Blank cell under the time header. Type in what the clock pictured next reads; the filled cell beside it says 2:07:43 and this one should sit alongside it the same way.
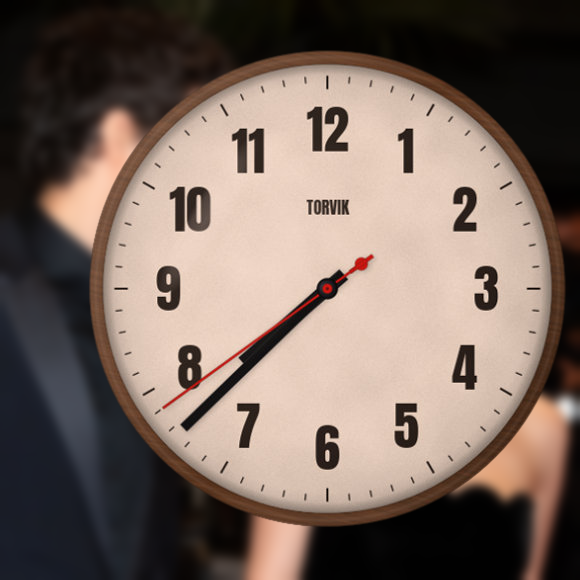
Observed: 7:37:39
